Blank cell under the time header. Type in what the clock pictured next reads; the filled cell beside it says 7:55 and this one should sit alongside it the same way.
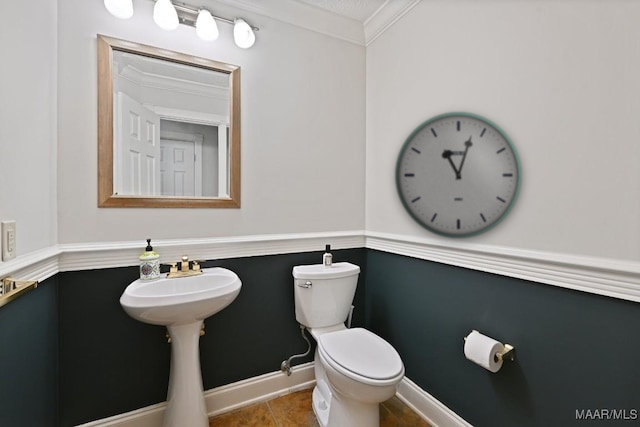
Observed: 11:03
